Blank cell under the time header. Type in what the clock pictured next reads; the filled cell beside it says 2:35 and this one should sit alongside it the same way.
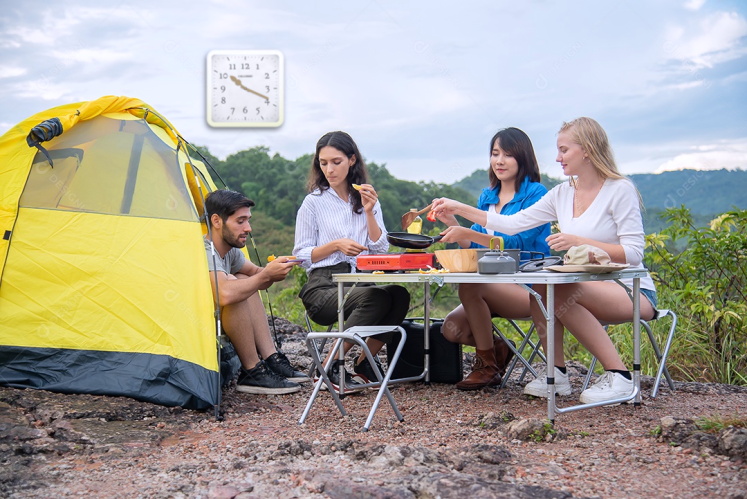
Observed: 10:19
